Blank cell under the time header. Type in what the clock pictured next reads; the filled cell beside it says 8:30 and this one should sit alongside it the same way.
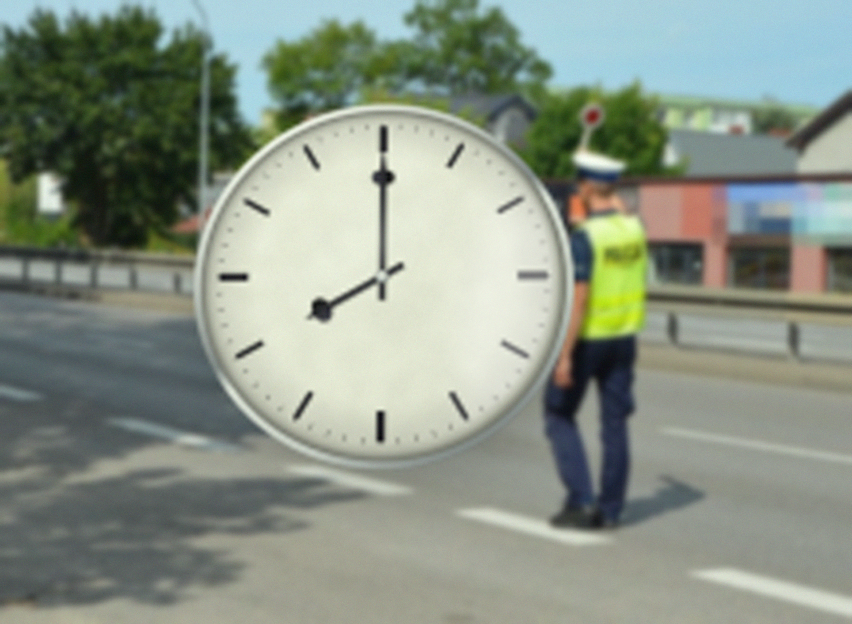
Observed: 8:00
